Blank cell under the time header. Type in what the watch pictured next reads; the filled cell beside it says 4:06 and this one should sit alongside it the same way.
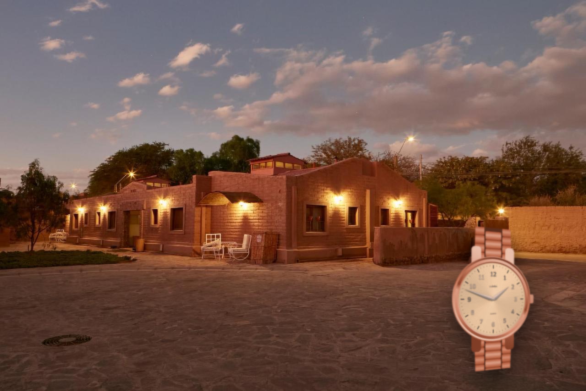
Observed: 1:48
